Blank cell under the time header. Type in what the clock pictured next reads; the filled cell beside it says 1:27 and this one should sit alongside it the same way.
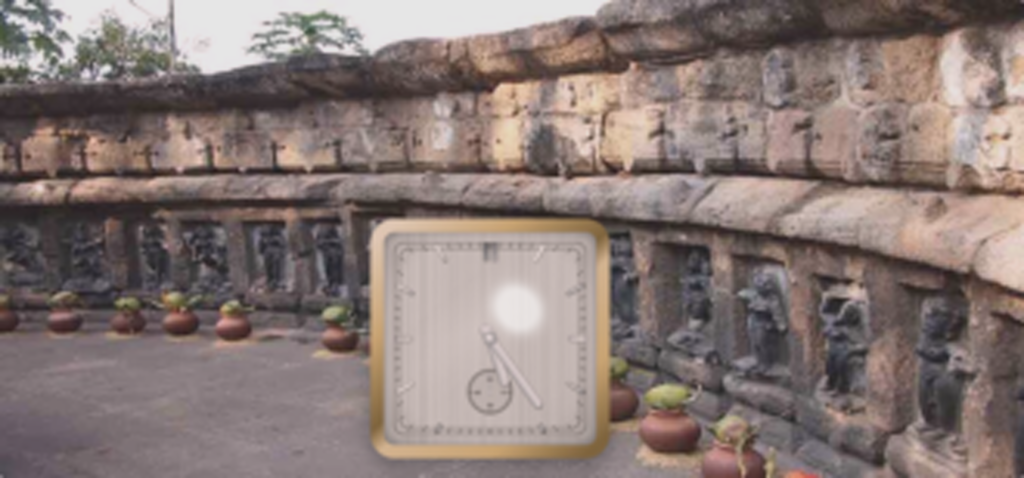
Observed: 5:24
